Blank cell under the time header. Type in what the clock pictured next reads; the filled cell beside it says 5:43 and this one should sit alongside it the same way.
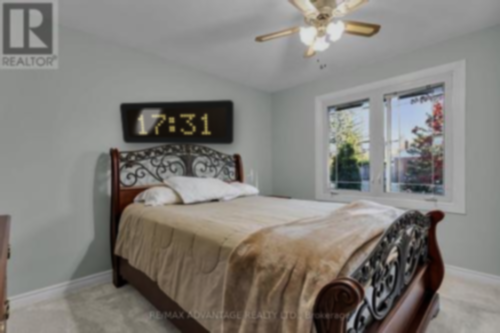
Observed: 17:31
